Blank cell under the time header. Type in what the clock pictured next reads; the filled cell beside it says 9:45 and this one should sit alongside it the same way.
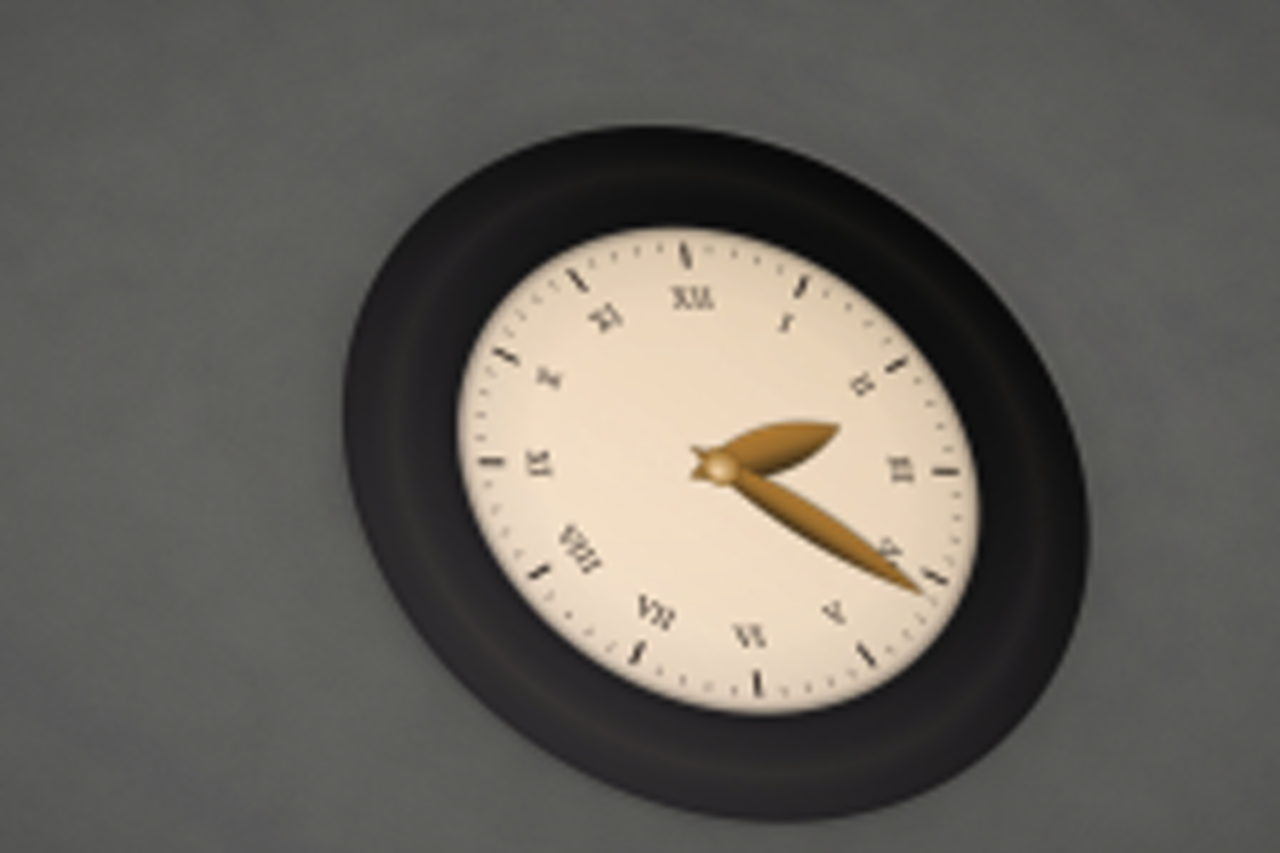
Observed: 2:21
